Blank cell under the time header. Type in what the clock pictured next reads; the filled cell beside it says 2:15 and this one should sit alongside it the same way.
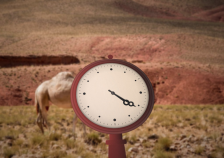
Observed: 4:21
